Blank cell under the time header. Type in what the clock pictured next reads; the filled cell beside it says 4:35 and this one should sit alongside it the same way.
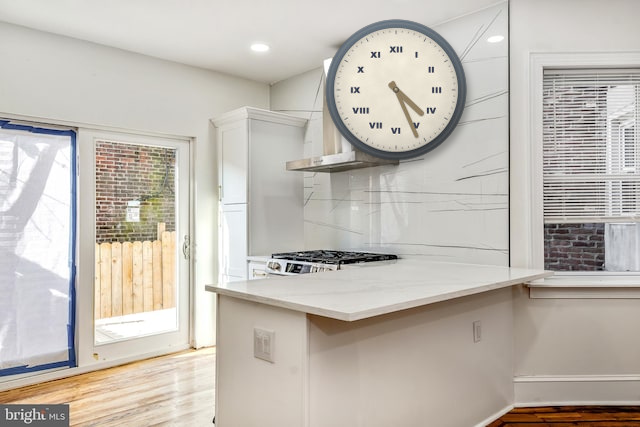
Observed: 4:26
